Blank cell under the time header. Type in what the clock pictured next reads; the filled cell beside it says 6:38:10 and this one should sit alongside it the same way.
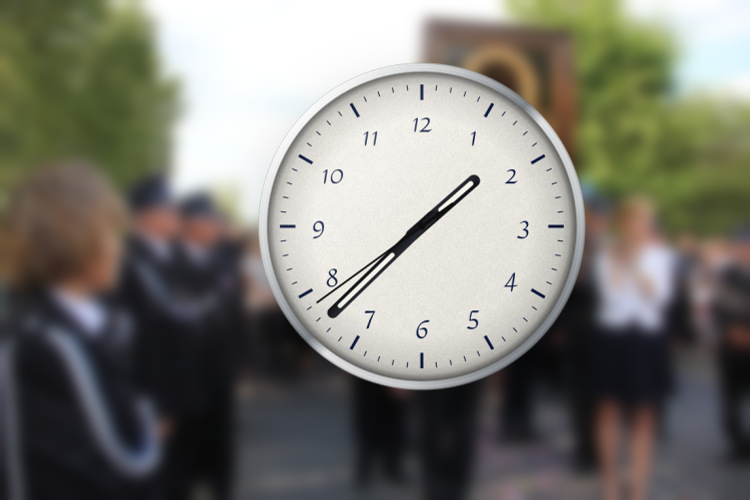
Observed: 1:37:39
